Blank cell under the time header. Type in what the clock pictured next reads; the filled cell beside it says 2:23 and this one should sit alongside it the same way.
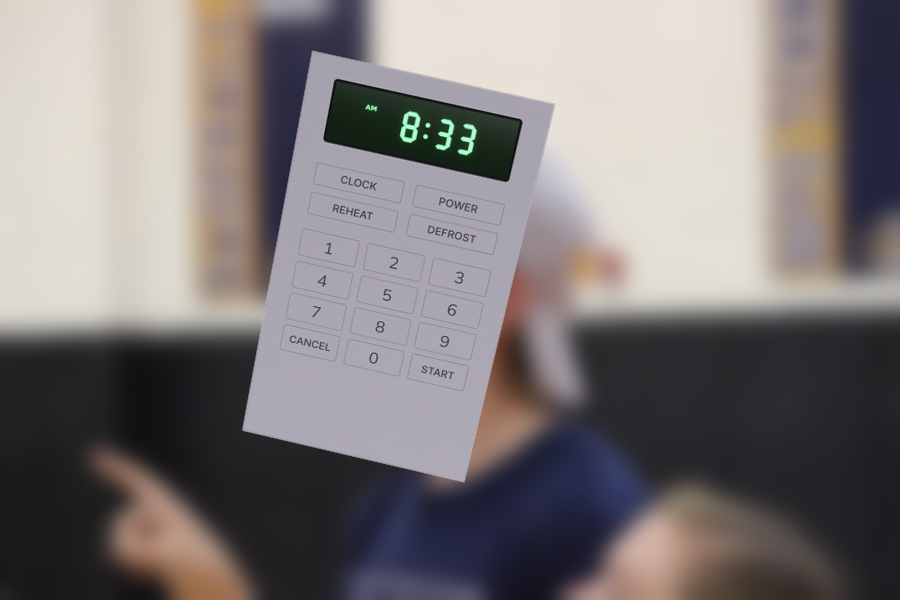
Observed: 8:33
